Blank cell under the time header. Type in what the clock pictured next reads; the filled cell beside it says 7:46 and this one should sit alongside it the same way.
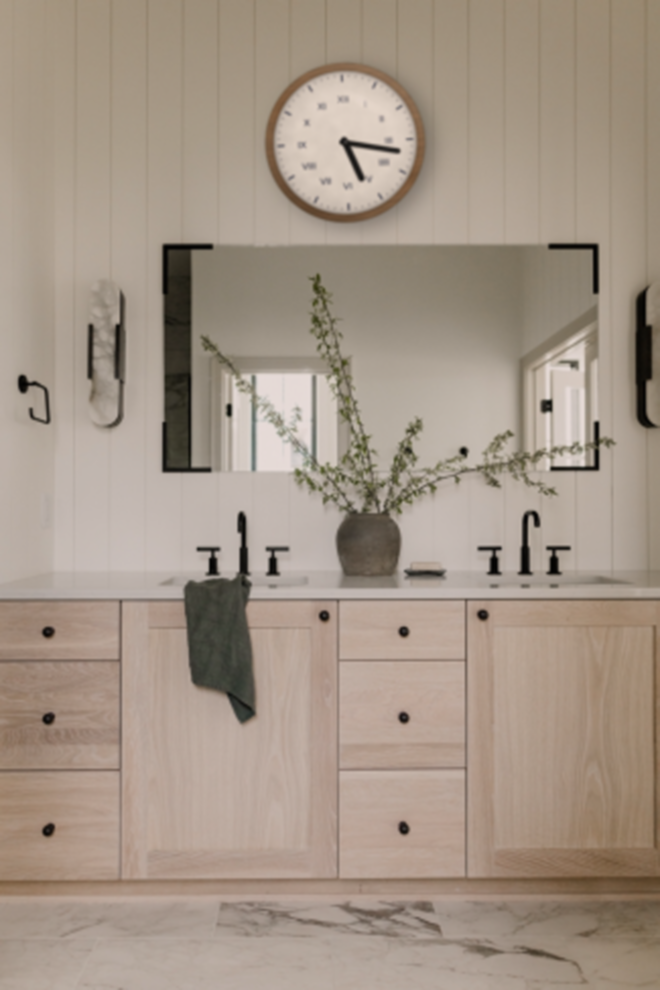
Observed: 5:17
